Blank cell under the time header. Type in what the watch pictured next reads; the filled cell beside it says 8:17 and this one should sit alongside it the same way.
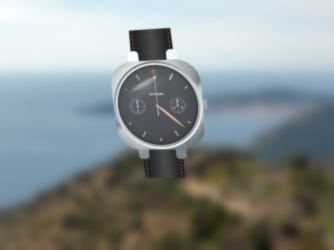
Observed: 4:22
